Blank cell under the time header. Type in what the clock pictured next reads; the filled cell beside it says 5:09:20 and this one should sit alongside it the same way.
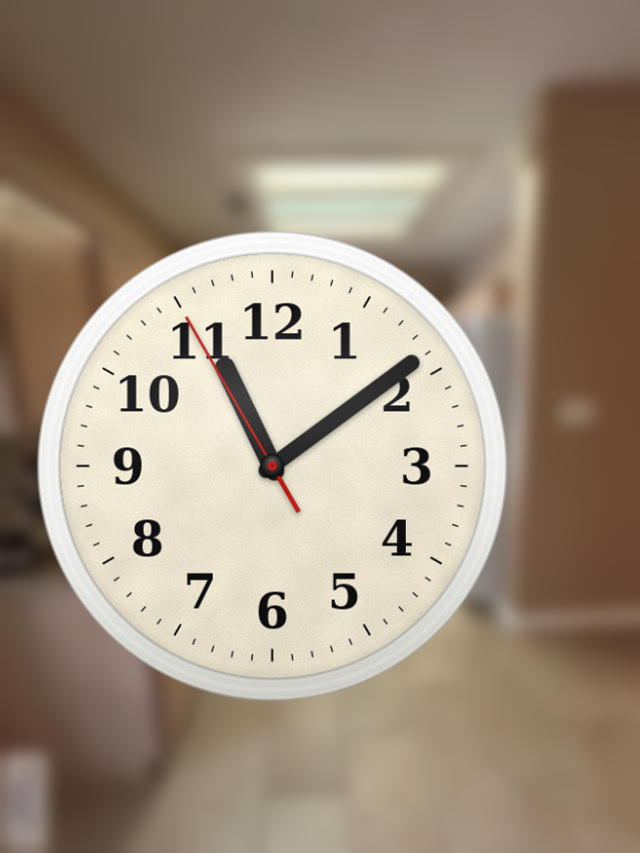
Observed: 11:08:55
